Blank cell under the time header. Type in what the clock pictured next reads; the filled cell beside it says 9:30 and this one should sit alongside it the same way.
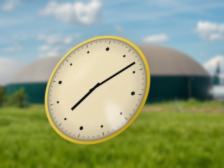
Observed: 7:08
